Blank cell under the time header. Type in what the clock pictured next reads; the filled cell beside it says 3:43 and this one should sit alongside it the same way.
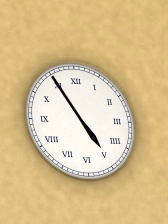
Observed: 4:55
